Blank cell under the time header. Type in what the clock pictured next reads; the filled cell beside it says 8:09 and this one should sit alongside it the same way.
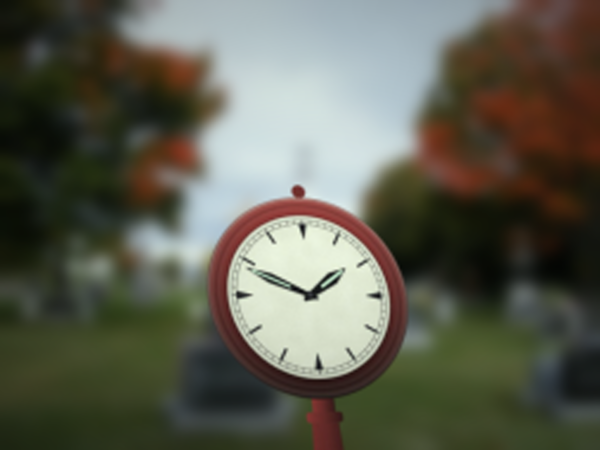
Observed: 1:49
